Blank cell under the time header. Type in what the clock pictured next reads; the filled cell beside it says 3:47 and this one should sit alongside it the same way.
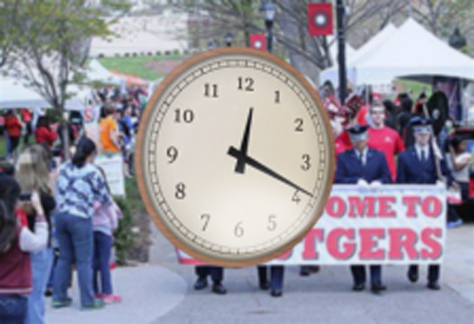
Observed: 12:19
